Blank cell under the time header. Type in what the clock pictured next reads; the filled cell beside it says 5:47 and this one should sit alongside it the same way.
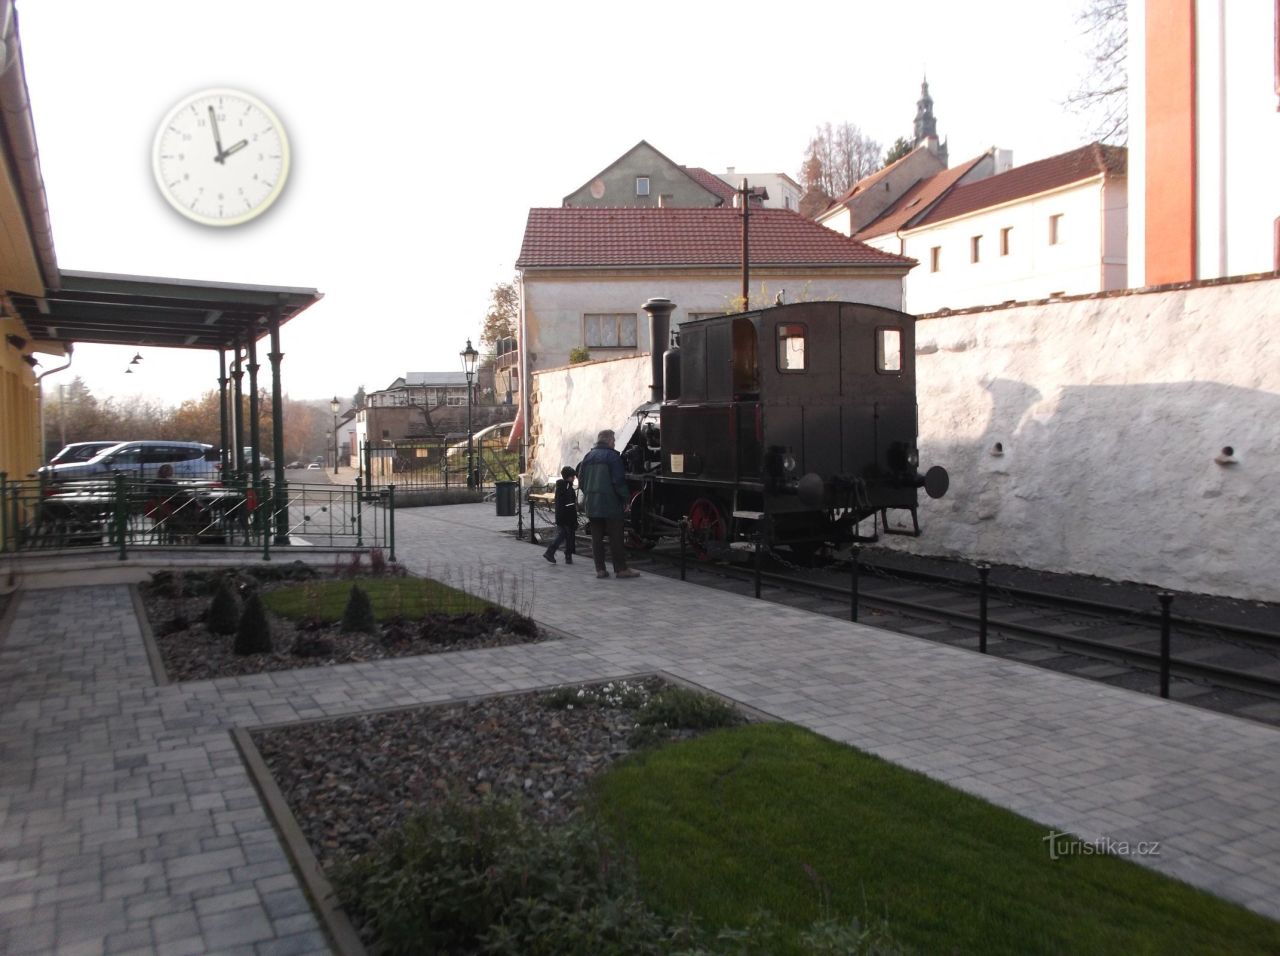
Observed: 1:58
